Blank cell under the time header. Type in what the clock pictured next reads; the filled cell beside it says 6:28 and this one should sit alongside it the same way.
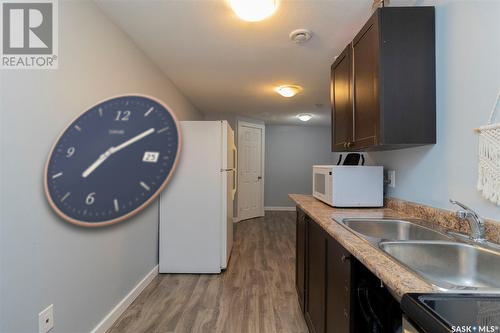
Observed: 7:09
